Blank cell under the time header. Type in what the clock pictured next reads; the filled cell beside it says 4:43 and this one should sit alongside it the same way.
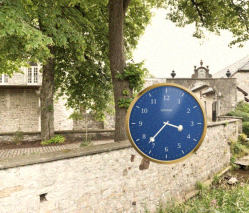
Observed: 3:37
